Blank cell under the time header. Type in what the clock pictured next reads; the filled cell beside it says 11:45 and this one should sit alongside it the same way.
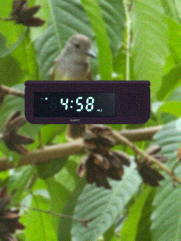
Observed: 4:58
